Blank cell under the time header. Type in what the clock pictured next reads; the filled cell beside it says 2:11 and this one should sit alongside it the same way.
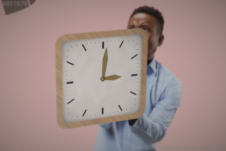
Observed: 3:01
